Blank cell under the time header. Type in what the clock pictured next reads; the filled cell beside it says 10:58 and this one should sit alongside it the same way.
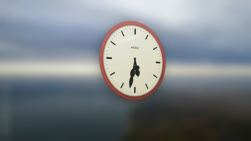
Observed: 5:32
